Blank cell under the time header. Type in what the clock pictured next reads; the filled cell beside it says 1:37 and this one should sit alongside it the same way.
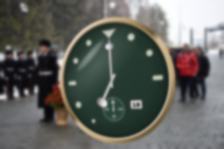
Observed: 7:00
